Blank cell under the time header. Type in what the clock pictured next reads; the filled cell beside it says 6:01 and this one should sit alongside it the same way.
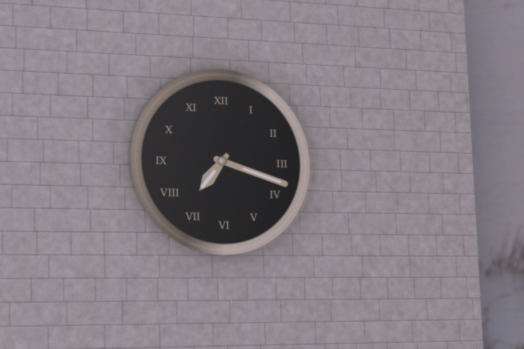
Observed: 7:18
